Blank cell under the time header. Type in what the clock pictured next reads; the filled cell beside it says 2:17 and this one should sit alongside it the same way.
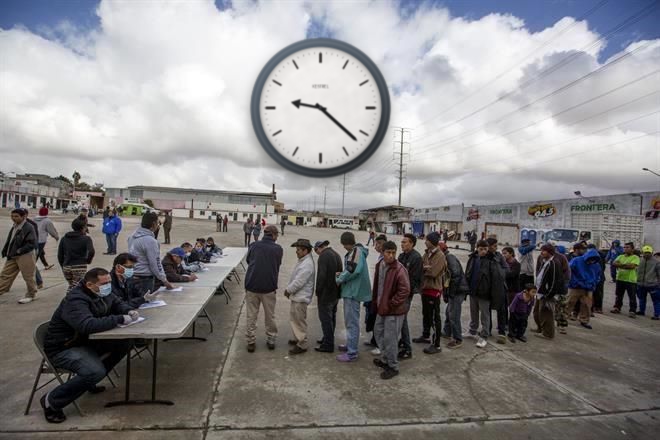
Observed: 9:22
